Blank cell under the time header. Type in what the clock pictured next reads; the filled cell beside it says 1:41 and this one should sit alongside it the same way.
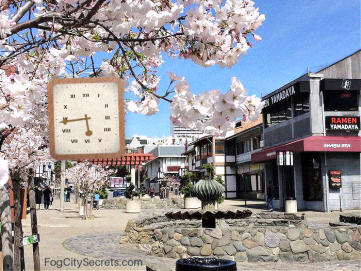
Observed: 5:44
